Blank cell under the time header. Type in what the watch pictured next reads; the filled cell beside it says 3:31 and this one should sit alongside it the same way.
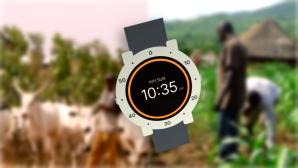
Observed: 10:35
